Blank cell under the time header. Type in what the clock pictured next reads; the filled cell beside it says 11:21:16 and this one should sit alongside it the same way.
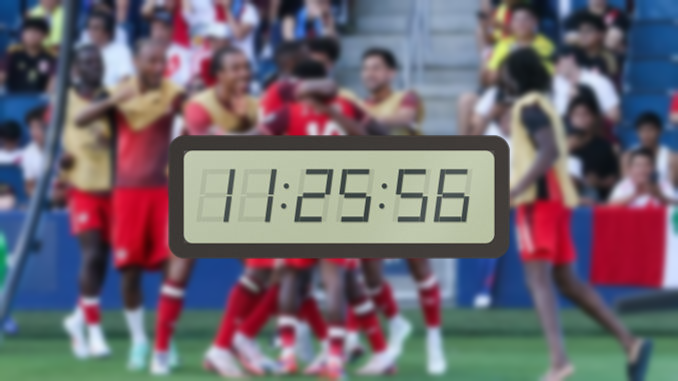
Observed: 11:25:56
